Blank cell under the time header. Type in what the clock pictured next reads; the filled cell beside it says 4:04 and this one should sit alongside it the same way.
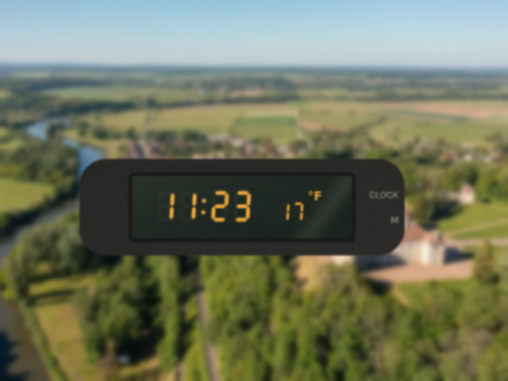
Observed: 11:23
